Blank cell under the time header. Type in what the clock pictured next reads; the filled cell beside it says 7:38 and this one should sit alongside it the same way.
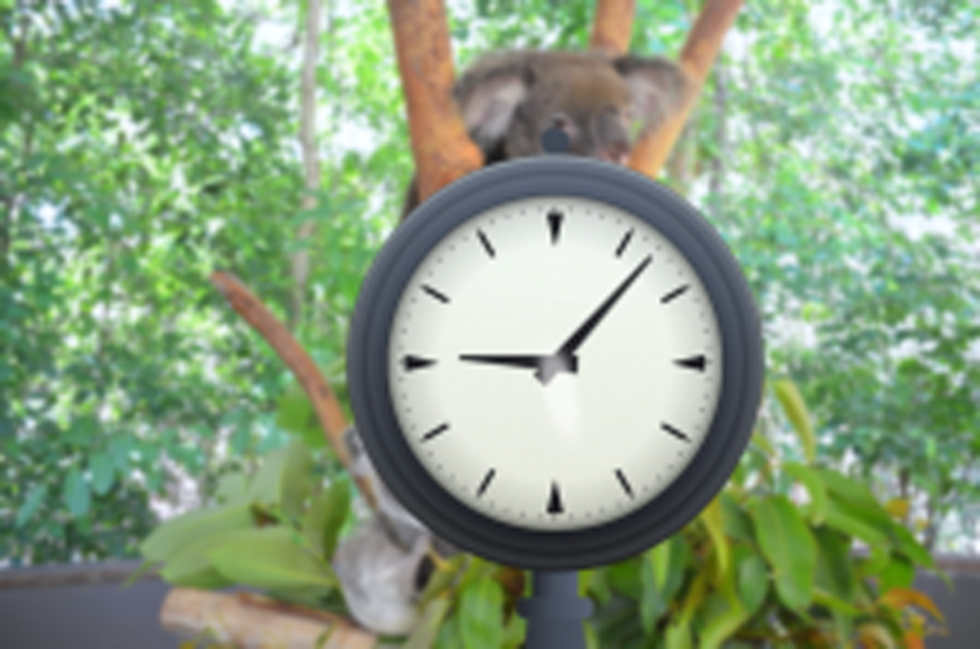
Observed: 9:07
